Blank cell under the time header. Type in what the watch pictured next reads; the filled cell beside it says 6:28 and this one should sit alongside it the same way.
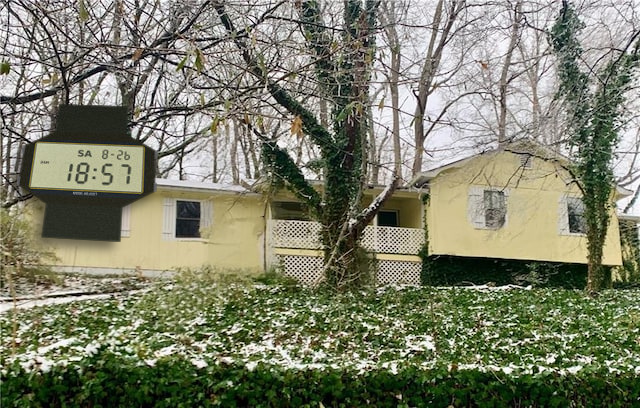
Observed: 18:57
